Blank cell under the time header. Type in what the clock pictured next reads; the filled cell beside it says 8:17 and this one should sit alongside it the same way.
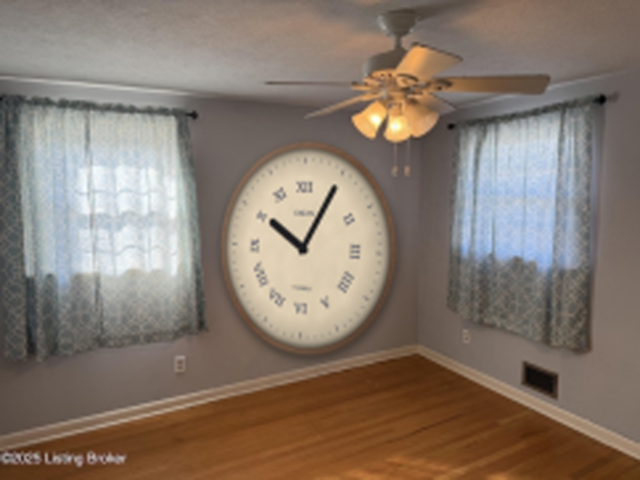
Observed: 10:05
